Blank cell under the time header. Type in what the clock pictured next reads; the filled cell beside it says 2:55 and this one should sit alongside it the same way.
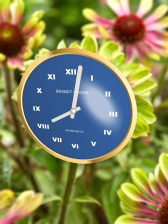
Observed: 8:02
